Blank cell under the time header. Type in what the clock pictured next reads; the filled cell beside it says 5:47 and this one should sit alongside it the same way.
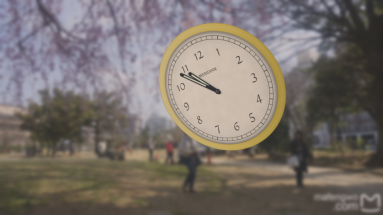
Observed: 10:53
